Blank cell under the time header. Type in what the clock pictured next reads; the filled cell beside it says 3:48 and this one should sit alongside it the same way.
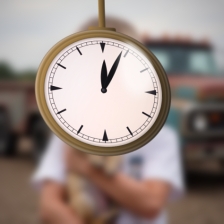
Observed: 12:04
